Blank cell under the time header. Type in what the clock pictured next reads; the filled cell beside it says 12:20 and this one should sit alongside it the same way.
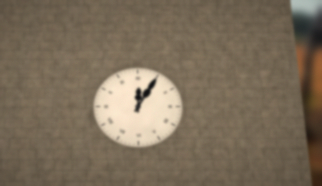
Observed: 12:05
